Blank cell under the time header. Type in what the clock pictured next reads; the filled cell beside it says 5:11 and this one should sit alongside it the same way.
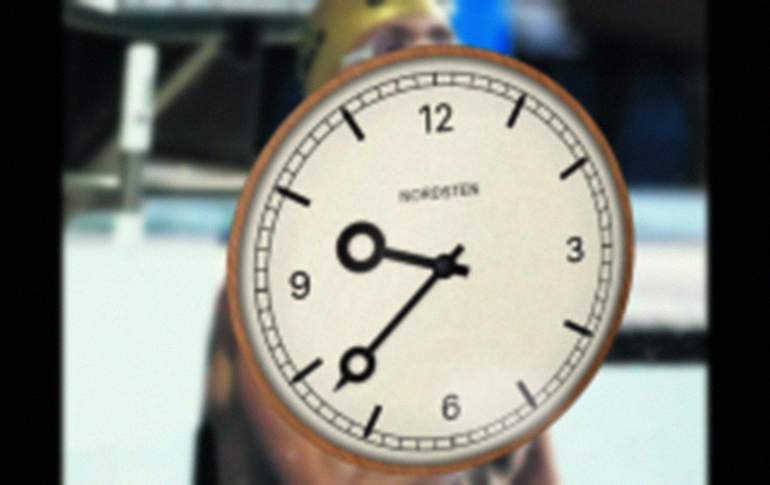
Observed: 9:38
